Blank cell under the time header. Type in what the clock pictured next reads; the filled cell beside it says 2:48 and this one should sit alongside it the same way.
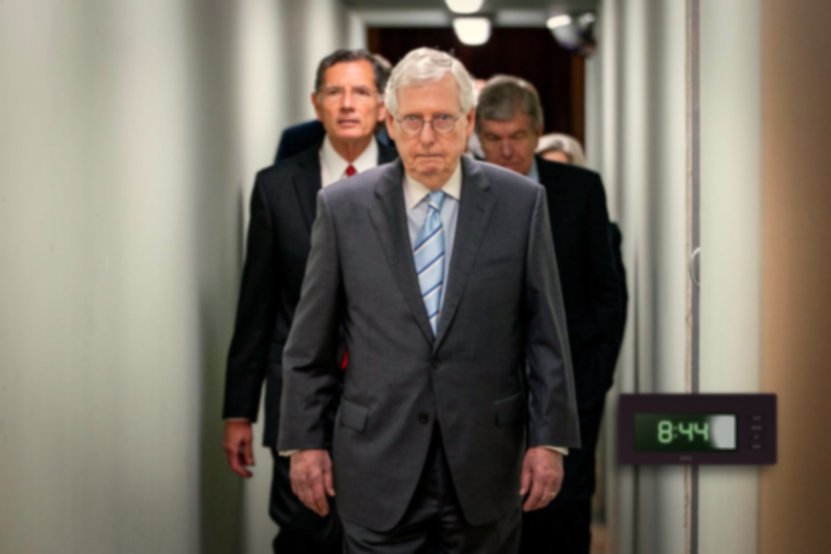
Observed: 8:44
